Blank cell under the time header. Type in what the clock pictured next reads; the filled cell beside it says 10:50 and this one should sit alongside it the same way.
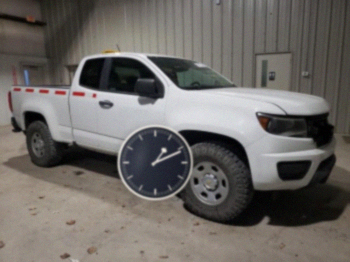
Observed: 1:11
